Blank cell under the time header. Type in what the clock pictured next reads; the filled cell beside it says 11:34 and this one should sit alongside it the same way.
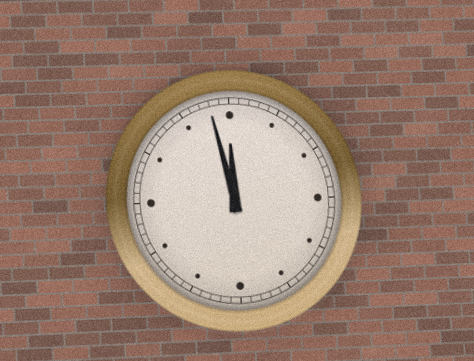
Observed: 11:58
